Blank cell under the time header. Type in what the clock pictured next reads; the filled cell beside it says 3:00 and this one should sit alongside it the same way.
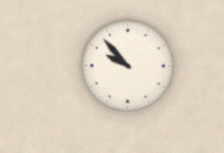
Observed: 9:53
